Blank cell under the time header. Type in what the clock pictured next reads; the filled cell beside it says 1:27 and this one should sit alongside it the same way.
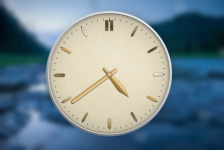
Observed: 4:39
